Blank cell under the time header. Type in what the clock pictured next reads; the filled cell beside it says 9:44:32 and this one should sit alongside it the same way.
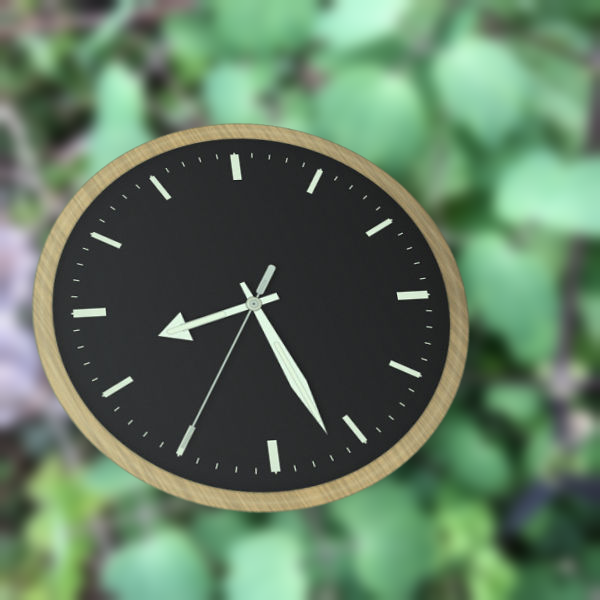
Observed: 8:26:35
